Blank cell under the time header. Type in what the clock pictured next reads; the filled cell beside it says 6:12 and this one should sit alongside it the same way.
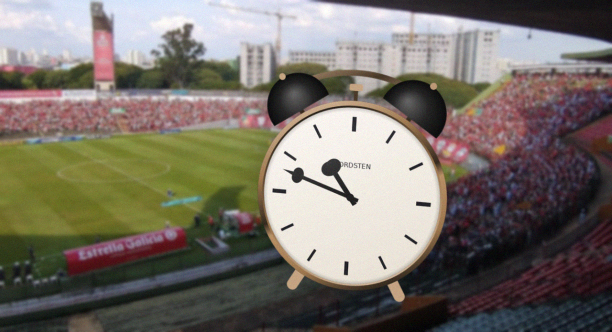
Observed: 10:48
